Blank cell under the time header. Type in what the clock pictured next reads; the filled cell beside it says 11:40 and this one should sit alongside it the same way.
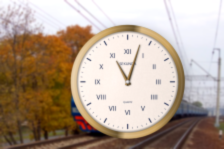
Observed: 11:03
